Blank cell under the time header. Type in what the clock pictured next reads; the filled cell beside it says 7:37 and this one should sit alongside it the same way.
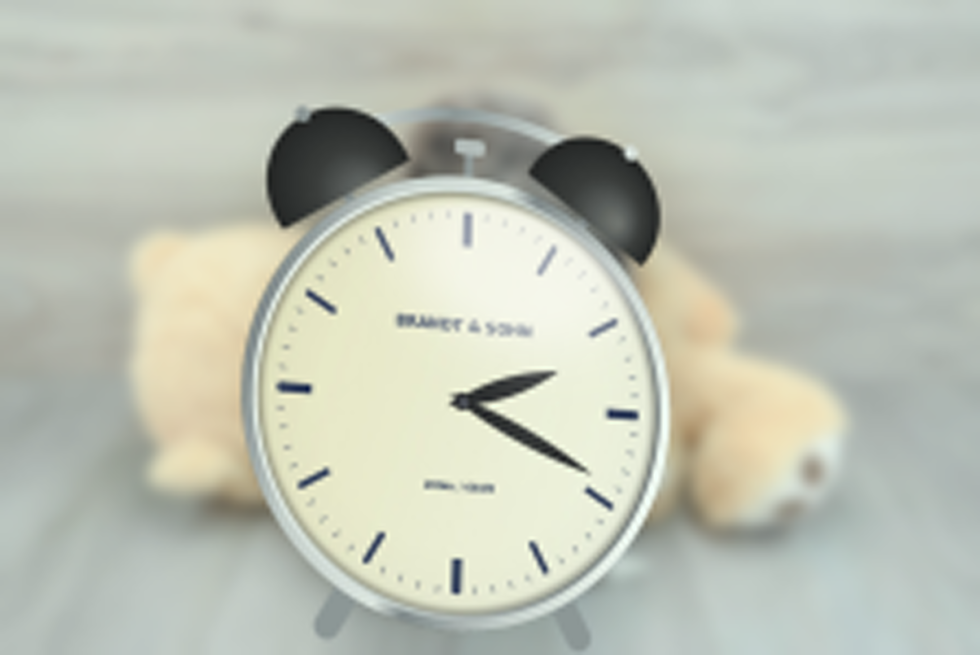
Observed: 2:19
